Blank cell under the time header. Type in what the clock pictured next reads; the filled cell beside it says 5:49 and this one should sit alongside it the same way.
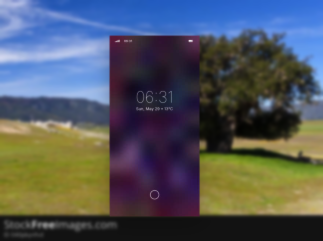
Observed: 6:31
